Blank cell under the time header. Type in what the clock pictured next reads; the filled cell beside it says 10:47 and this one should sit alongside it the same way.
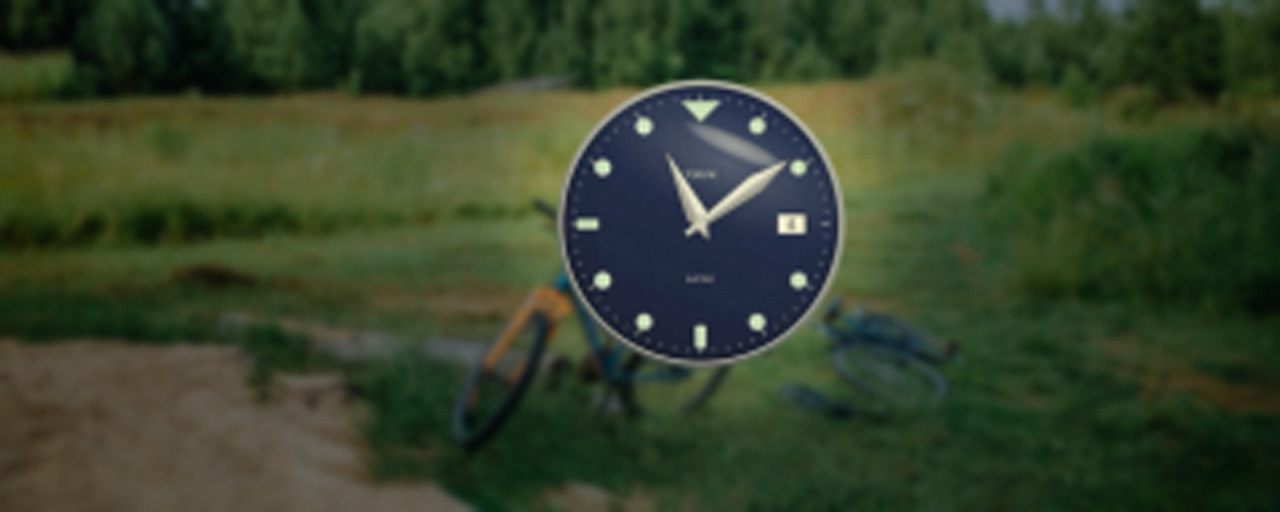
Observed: 11:09
